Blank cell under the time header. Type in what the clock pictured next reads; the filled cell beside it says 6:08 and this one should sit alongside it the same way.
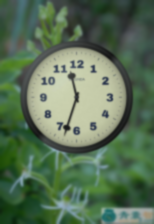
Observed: 11:33
